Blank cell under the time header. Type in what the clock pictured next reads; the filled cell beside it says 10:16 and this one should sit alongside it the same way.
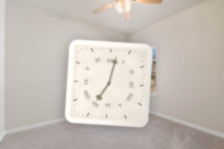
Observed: 7:02
